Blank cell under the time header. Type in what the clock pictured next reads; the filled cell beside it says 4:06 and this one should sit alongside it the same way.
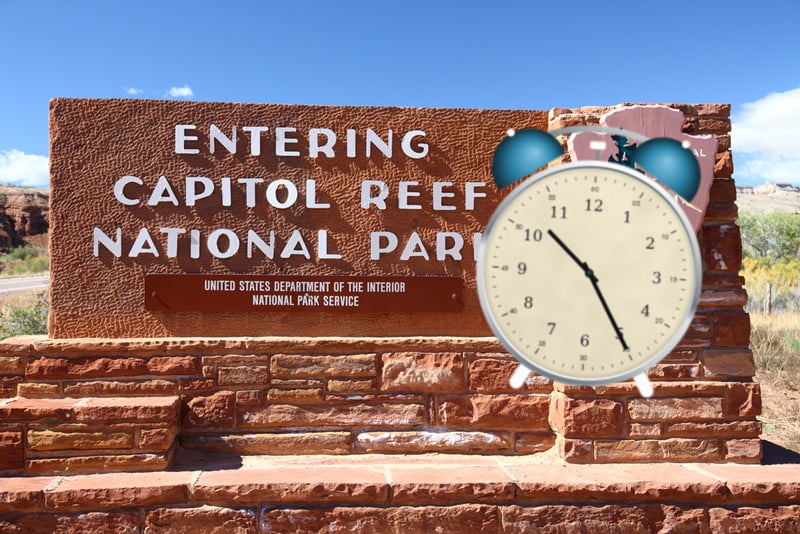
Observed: 10:25
